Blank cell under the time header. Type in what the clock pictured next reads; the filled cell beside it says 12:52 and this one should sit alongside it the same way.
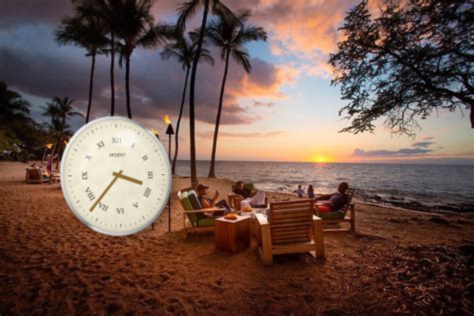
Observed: 3:37
